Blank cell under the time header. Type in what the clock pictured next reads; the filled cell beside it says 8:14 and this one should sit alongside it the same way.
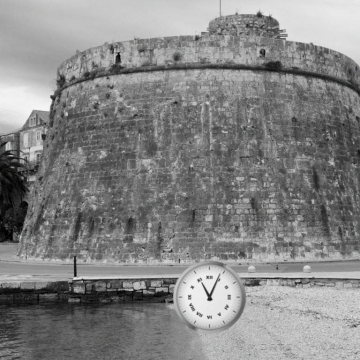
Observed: 11:04
